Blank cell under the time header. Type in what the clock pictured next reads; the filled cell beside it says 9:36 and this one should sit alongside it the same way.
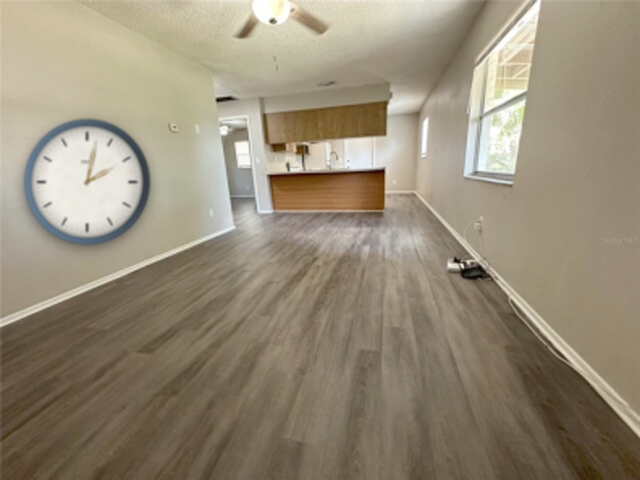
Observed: 2:02
